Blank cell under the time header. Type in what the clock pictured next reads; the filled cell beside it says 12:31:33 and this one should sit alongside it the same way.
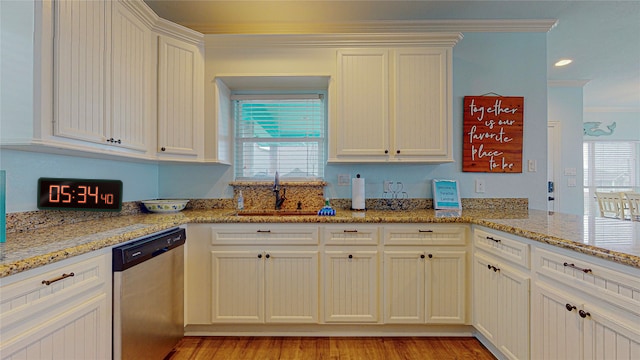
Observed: 5:34:40
